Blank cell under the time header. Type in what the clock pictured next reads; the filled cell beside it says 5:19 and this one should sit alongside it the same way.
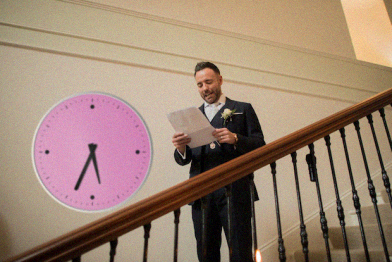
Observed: 5:34
